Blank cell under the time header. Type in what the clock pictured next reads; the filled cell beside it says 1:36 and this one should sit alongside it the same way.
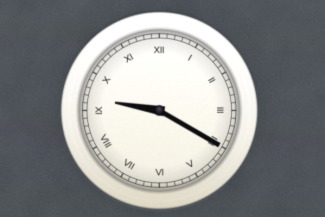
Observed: 9:20
